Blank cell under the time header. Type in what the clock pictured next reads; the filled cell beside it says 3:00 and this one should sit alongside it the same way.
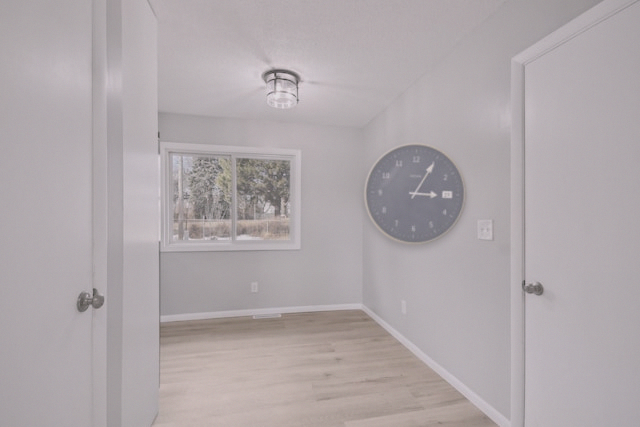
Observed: 3:05
